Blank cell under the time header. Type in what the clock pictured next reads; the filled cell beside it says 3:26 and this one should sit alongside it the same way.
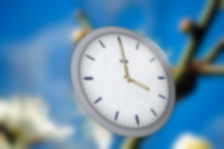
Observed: 4:00
